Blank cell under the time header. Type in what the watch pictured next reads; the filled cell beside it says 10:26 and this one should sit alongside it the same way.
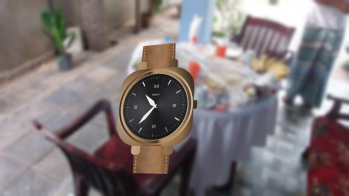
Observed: 10:37
